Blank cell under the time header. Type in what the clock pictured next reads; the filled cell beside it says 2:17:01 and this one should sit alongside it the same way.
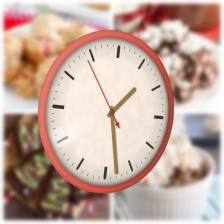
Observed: 1:27:54
